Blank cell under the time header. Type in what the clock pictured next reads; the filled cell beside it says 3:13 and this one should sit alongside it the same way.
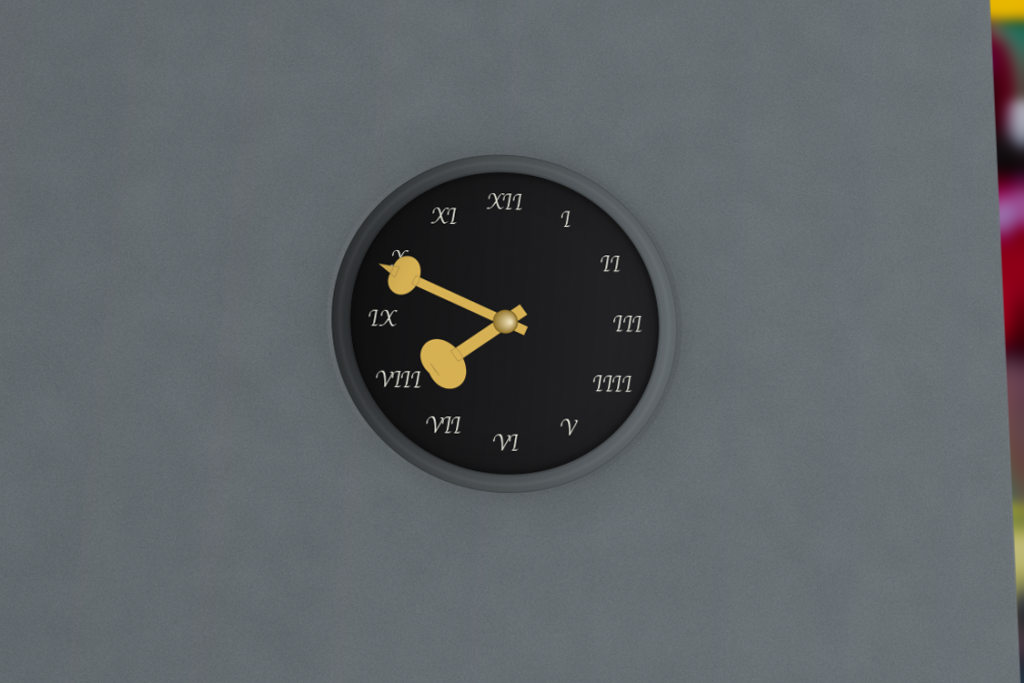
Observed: 7:49
